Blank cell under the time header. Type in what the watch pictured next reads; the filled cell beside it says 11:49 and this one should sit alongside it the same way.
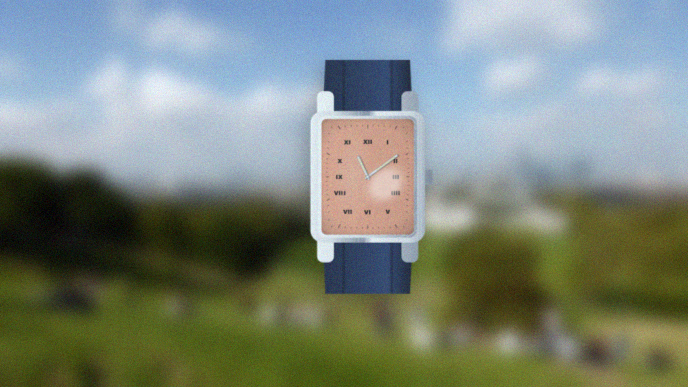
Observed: 11:09
